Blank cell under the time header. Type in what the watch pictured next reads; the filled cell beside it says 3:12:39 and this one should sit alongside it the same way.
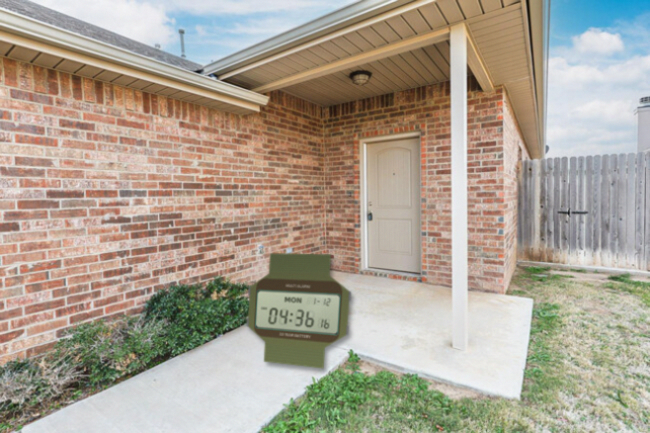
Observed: 4:36:16
